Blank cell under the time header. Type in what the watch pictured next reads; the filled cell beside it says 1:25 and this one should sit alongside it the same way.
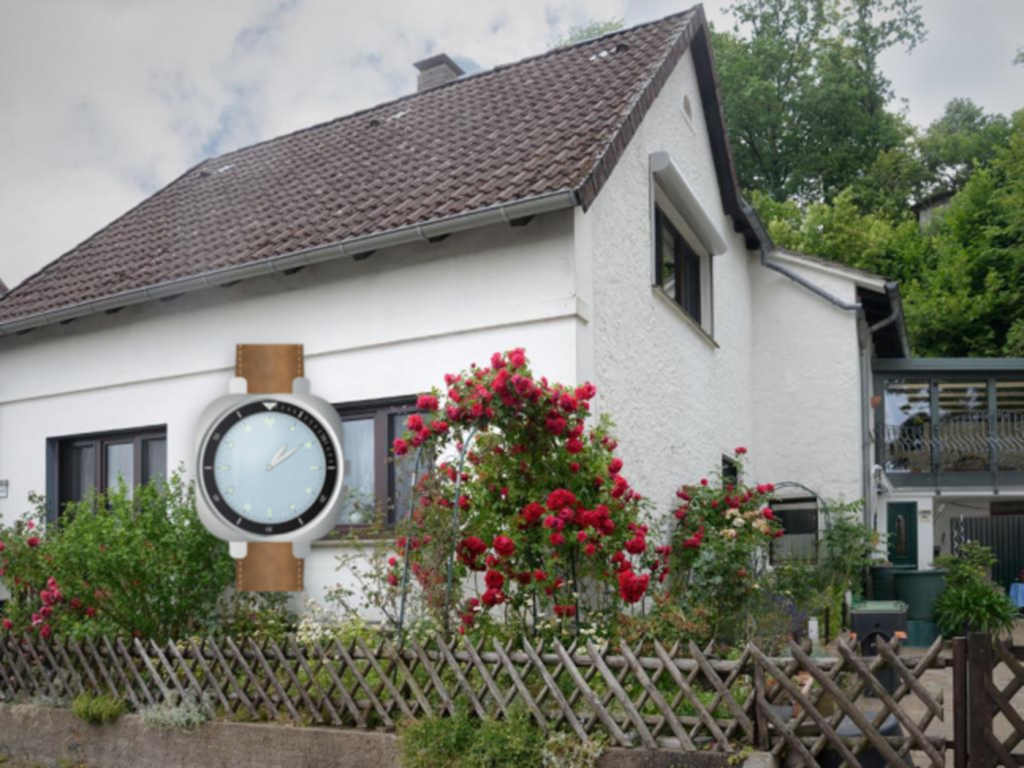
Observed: 1:09
